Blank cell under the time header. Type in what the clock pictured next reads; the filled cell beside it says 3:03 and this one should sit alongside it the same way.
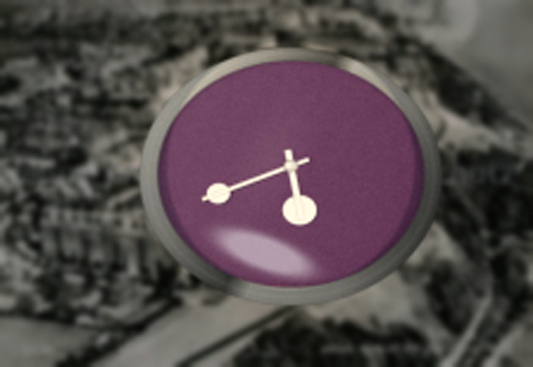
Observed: 5:41
